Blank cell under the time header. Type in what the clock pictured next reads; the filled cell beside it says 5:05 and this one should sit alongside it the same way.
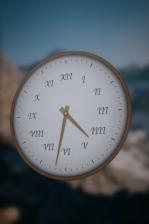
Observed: 4:32
